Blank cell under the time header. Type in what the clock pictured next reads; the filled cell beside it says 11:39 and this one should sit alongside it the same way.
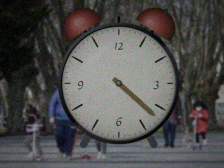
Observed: 4:22
